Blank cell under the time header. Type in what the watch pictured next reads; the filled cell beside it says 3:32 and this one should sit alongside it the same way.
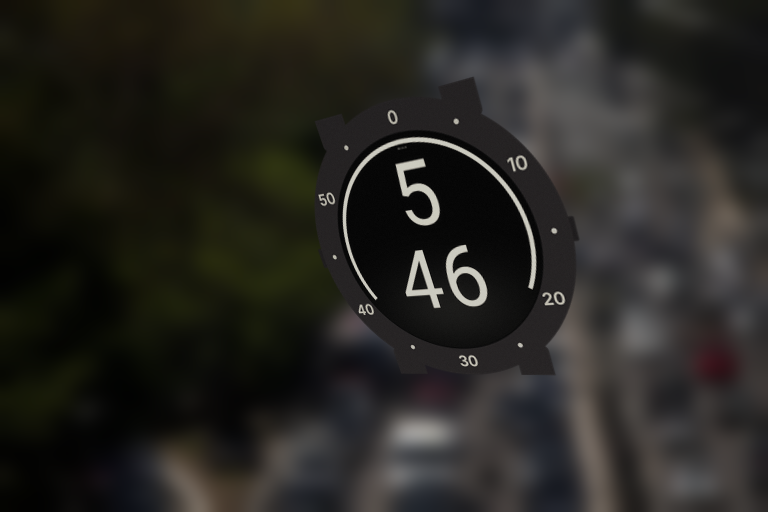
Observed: 5:46
